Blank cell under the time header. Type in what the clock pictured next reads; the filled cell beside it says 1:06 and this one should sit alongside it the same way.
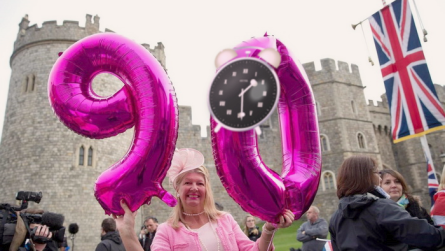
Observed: 1:29
